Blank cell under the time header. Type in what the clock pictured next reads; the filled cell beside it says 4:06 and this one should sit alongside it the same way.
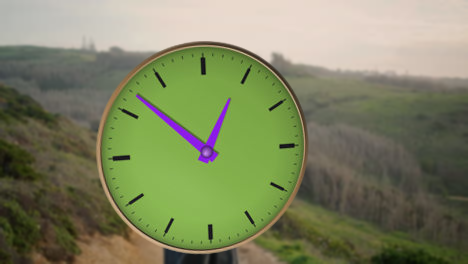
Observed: 12:52
